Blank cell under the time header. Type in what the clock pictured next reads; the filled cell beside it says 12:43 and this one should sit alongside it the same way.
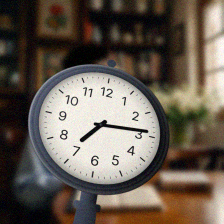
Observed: 7:14
